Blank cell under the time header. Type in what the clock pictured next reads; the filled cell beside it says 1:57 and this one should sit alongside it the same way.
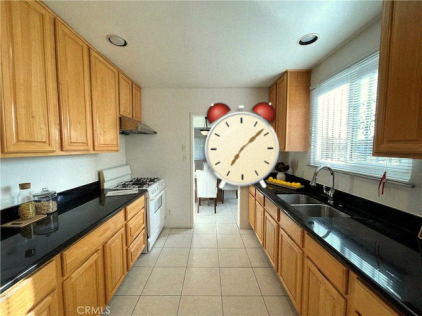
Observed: 7:08
